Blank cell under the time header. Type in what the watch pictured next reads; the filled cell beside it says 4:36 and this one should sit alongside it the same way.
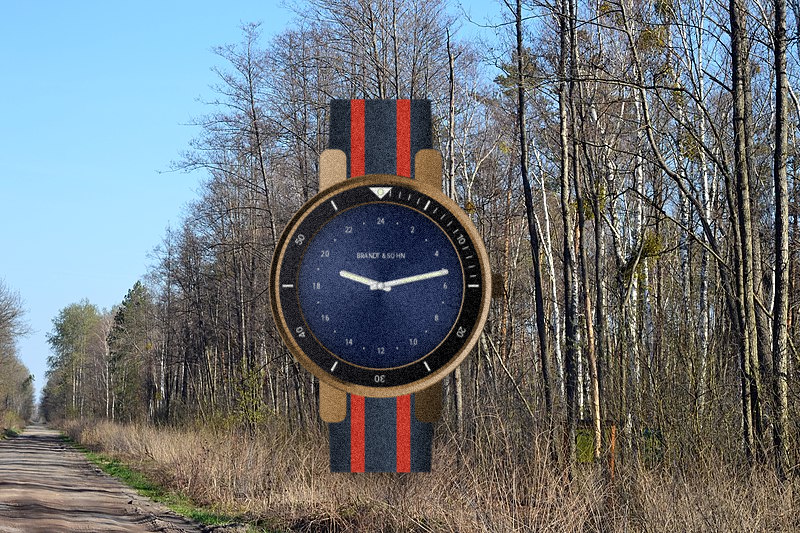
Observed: 19:13
